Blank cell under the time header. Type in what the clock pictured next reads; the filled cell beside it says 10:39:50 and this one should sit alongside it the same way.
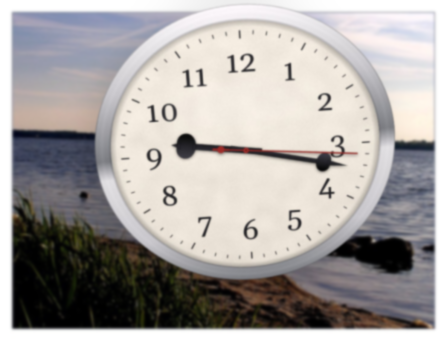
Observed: 9:17:16
